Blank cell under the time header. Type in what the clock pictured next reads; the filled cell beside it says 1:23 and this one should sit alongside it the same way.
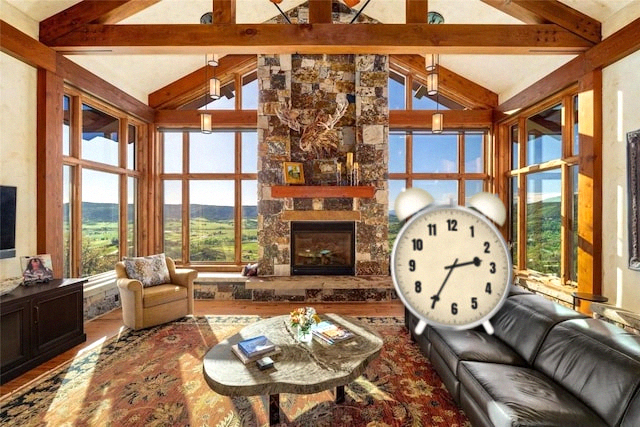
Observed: 2:35
